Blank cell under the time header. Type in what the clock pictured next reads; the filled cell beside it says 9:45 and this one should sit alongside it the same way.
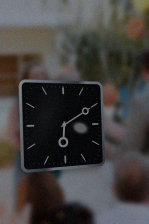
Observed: 6:10
